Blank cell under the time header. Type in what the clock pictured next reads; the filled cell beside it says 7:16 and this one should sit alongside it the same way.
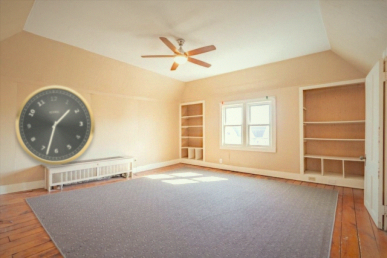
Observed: 1:33
